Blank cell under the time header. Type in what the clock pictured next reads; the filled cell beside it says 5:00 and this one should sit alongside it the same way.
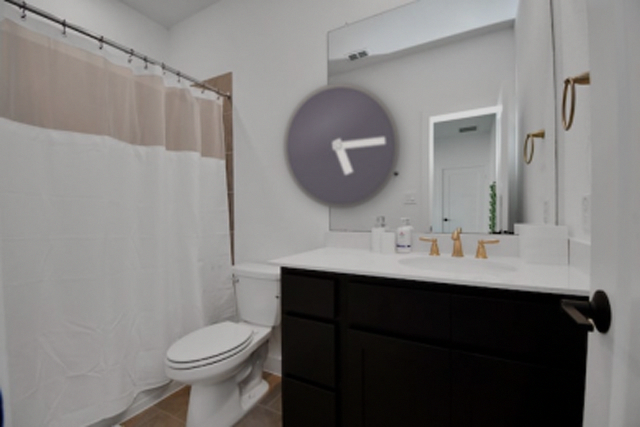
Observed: 5:14
